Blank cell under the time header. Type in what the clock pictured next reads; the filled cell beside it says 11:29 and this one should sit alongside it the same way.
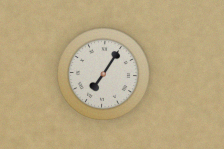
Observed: 7:05
